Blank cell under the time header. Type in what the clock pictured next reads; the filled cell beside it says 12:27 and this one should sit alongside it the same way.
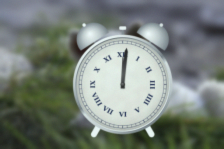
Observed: 12:01
